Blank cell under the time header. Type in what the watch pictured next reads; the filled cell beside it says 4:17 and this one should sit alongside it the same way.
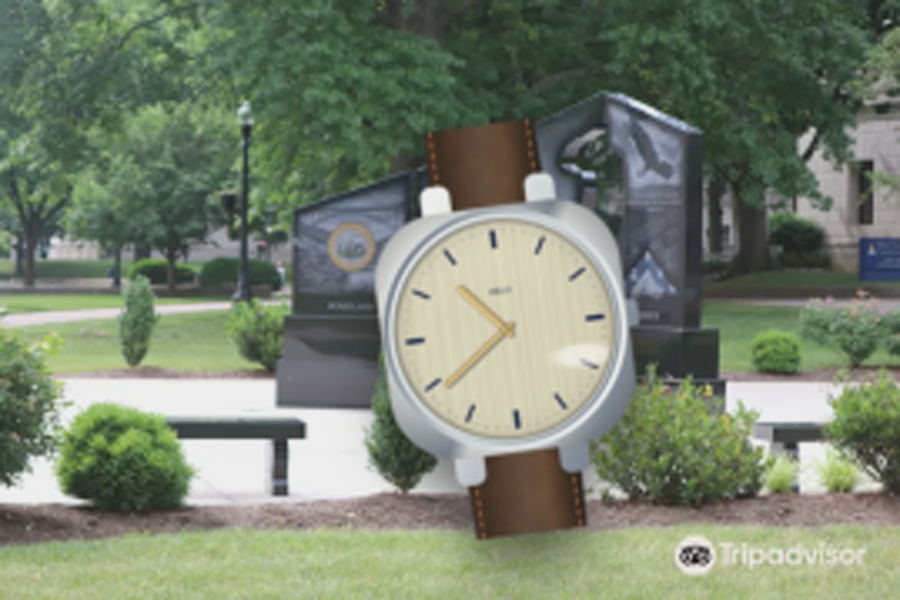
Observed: 10:39
